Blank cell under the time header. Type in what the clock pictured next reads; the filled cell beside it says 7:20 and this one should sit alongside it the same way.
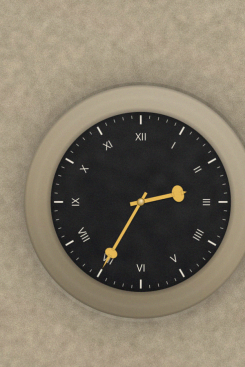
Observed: 2:35
